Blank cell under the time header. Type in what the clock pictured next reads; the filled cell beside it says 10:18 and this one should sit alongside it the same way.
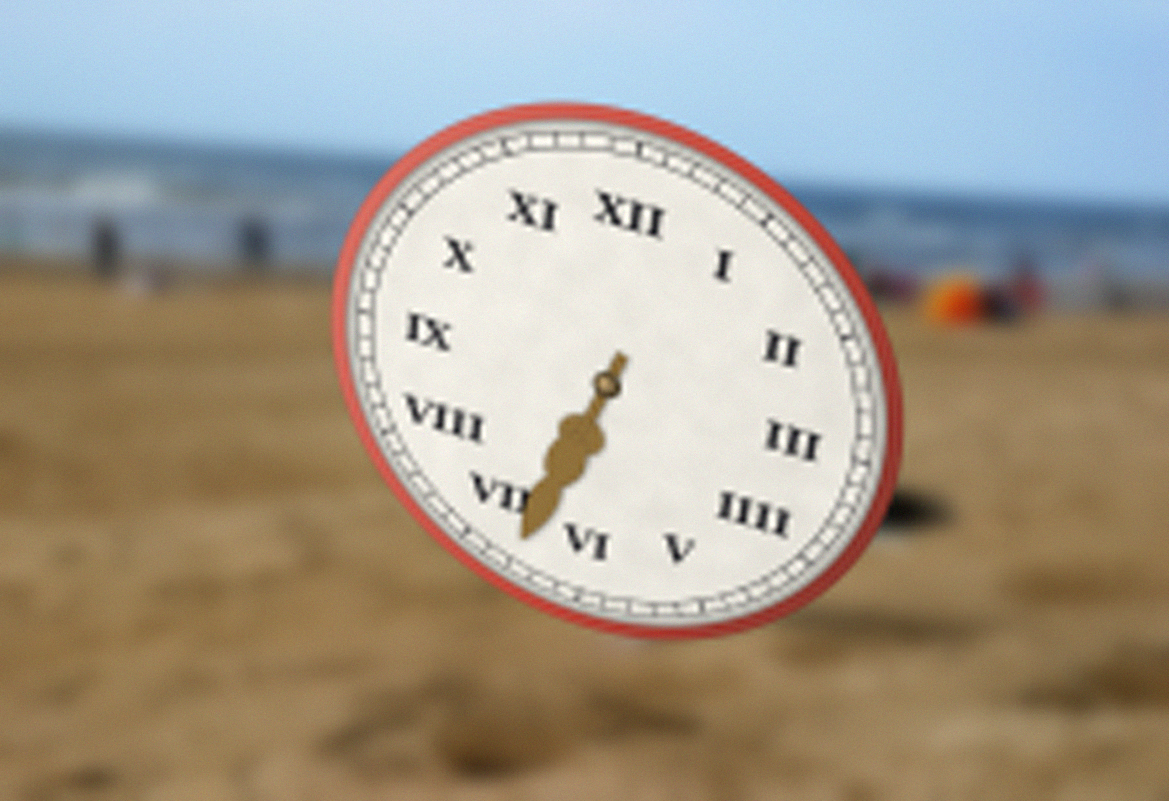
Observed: 6:33
